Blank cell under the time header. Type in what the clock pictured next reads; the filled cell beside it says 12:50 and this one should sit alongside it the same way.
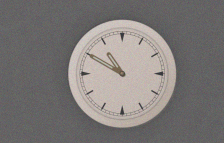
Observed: 10:50
